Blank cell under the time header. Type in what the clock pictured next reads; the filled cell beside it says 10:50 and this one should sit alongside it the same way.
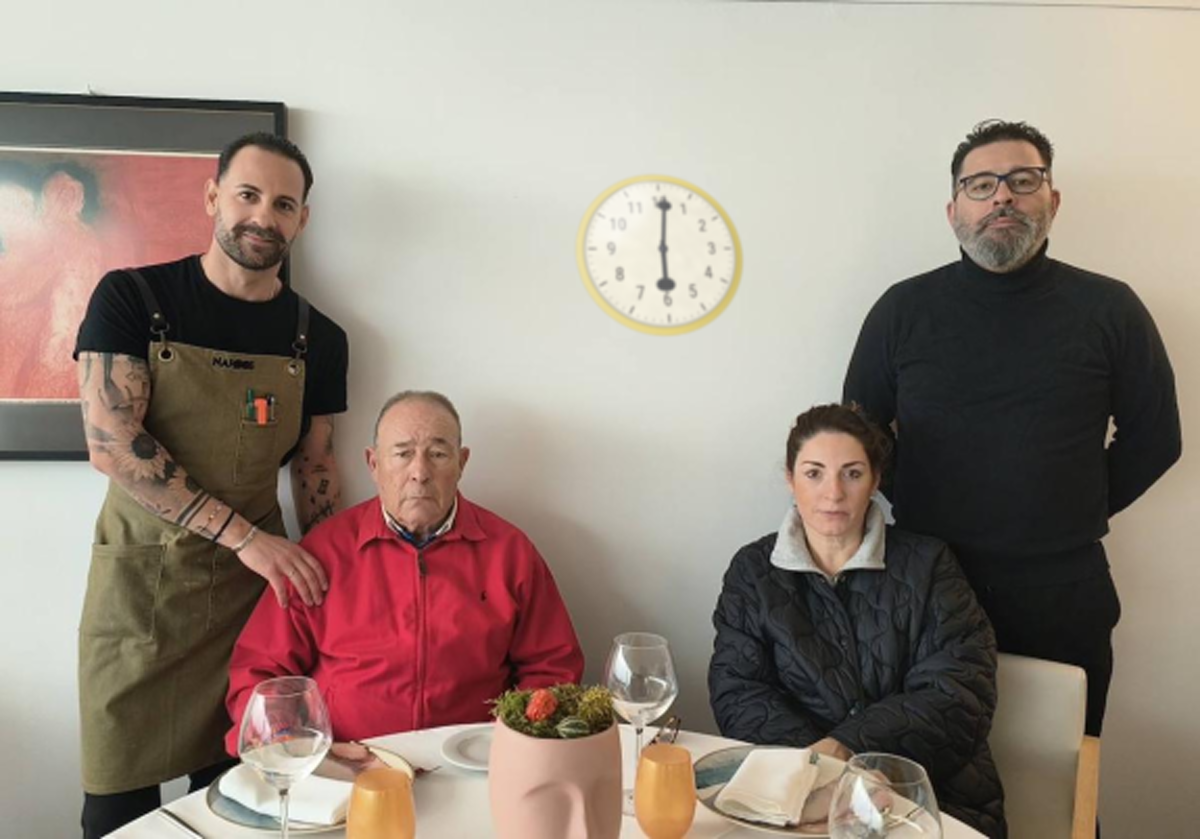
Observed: 6:01
